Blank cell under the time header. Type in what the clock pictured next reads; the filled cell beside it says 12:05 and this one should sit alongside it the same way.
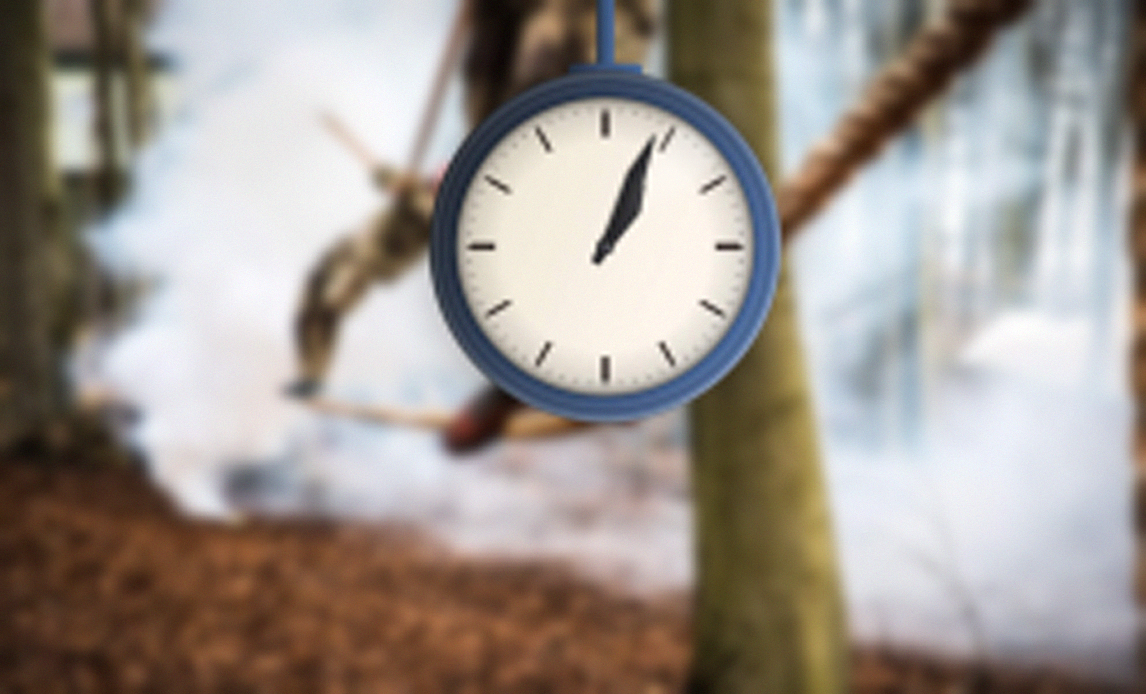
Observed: 1:04
